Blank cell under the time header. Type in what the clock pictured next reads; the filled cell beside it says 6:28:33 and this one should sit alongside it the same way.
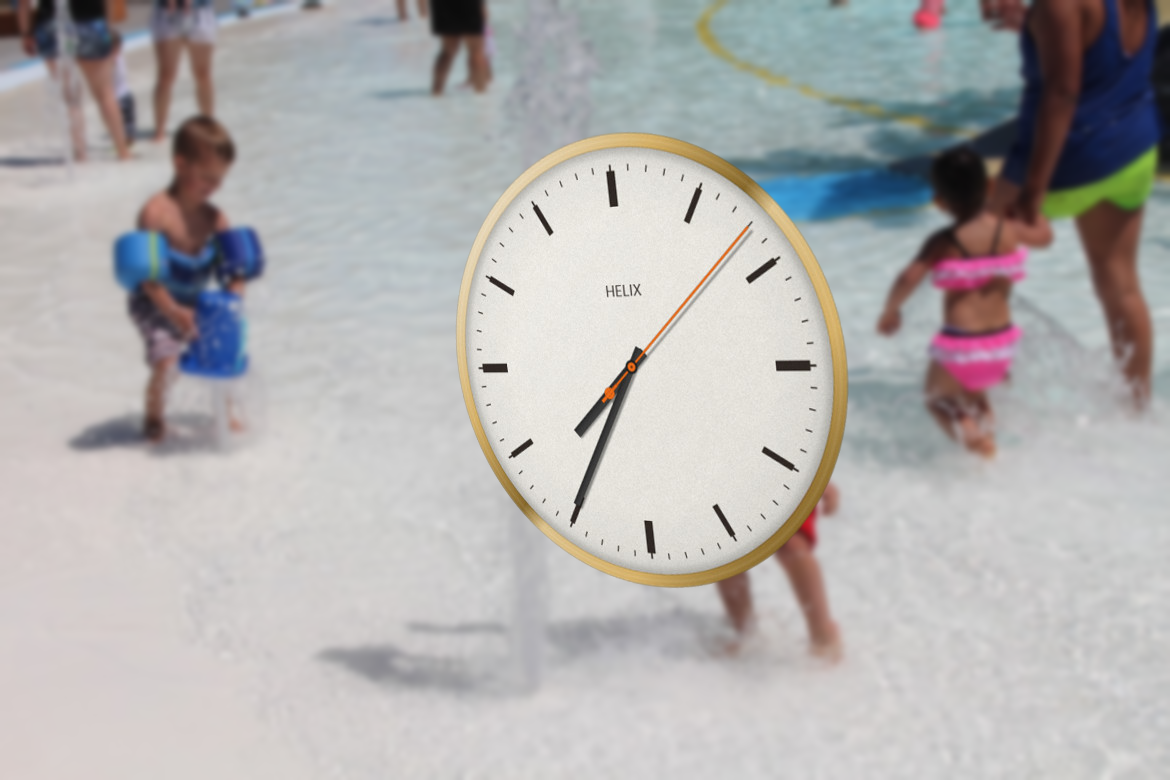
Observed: 7:35:08
